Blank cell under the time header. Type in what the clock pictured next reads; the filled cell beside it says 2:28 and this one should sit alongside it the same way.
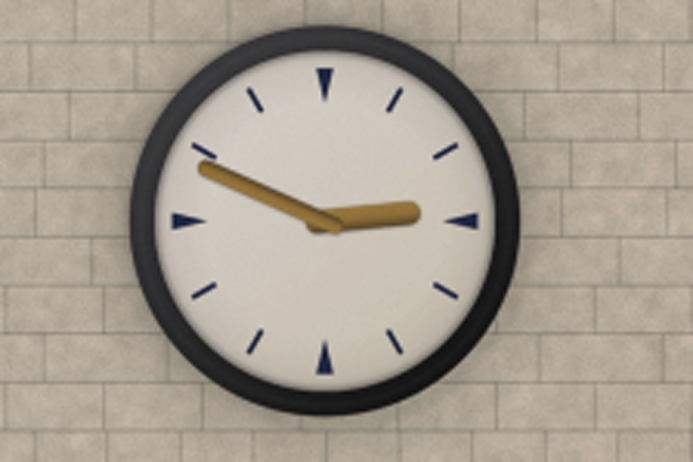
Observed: 2:49
